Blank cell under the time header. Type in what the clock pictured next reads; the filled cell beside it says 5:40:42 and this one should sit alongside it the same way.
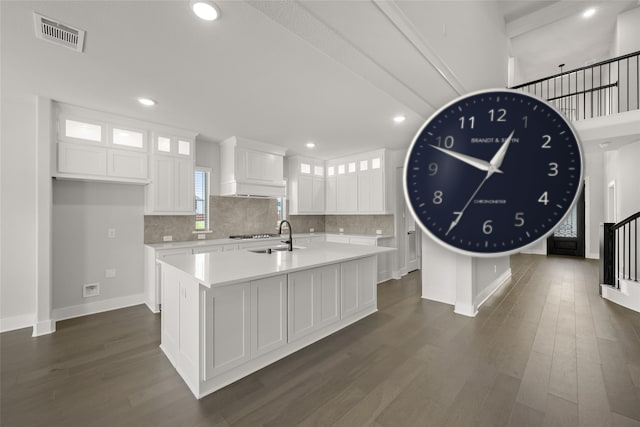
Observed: 12:48:35
